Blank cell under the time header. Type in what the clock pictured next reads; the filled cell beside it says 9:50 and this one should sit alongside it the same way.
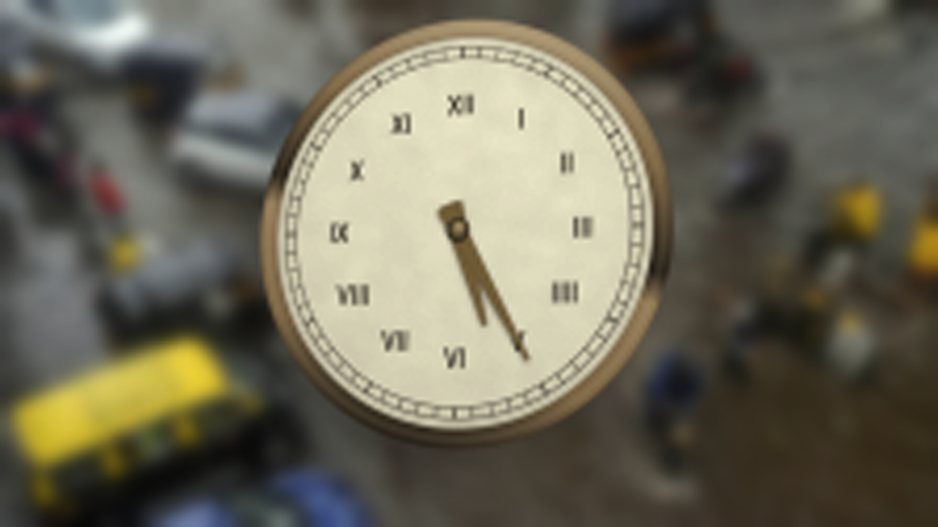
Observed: 5:25
